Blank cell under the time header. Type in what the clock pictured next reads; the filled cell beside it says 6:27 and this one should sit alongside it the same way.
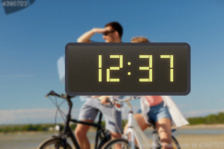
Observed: 12:37
